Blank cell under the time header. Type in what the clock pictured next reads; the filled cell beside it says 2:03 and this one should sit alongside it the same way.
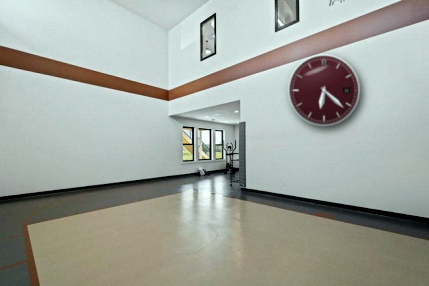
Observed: 6:22
